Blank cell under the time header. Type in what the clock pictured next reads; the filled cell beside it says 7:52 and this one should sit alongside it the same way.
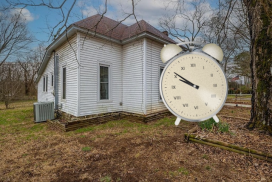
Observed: 9:51
